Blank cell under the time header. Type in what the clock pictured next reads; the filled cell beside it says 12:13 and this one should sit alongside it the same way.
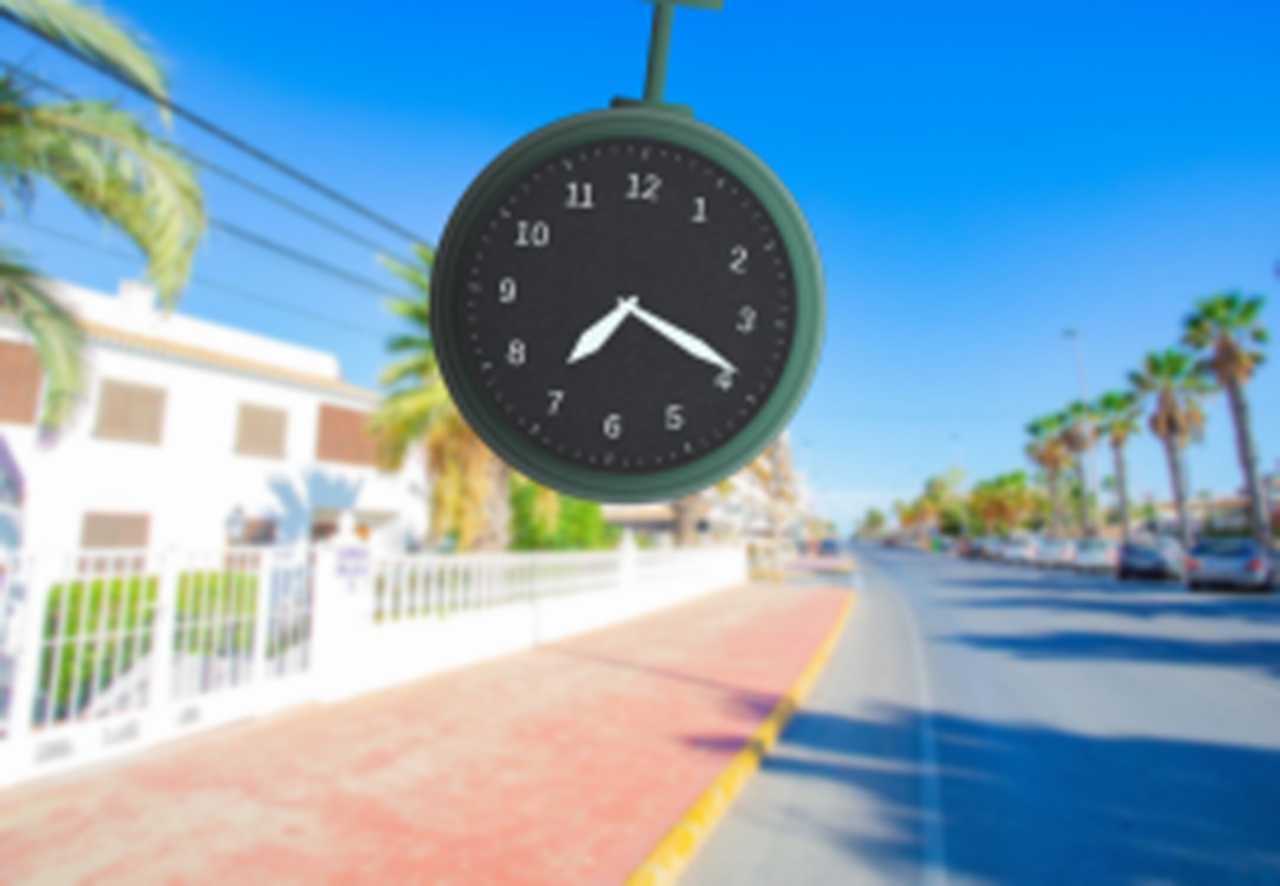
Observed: 7:19
